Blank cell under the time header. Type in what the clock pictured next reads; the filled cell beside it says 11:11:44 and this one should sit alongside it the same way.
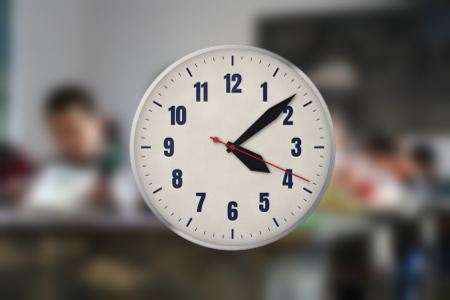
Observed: 4:08:19
